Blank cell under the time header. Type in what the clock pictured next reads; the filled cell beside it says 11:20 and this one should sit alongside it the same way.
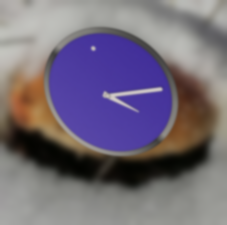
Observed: 4:15
